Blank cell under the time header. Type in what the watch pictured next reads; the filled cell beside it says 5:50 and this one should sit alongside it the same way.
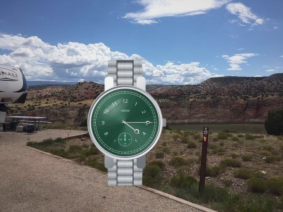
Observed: 4:15
